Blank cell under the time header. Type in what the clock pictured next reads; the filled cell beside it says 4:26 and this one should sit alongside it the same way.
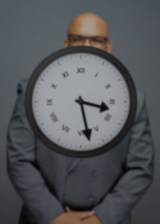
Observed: 3:28
